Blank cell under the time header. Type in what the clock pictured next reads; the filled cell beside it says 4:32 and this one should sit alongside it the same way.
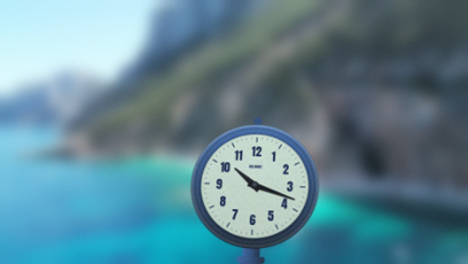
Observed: 10:18
